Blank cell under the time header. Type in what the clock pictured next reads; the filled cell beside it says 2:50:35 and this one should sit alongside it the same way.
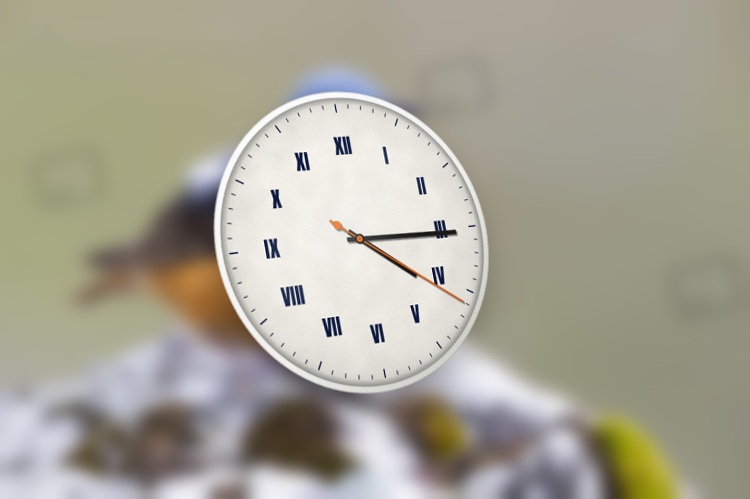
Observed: 4:15:21
